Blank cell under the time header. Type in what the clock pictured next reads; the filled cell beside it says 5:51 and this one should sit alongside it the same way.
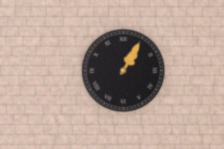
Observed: 1:05
